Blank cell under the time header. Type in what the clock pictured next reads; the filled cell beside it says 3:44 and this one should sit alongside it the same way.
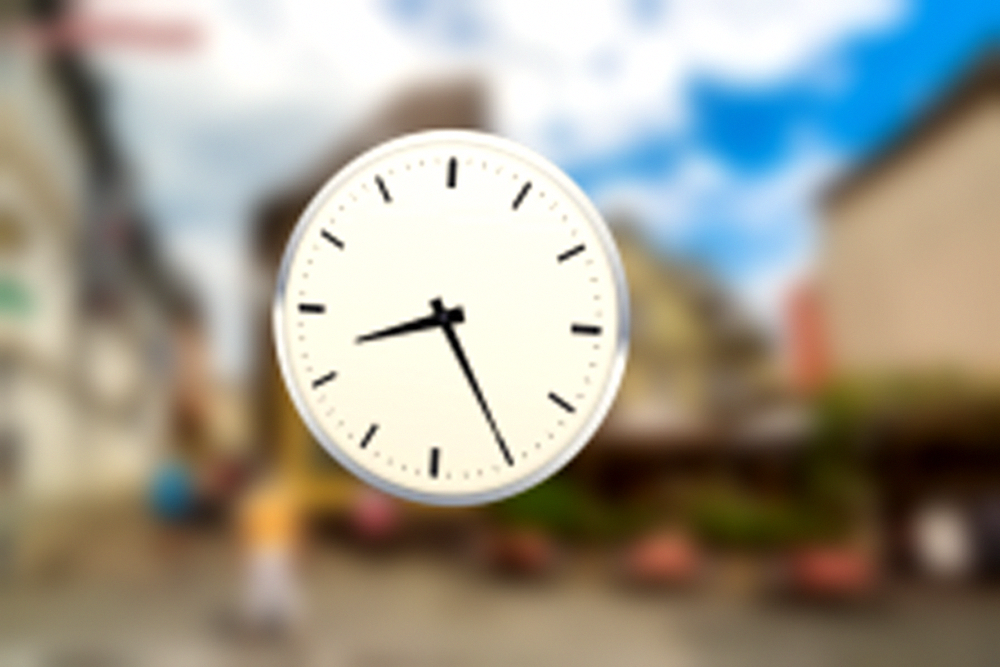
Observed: 8:25
